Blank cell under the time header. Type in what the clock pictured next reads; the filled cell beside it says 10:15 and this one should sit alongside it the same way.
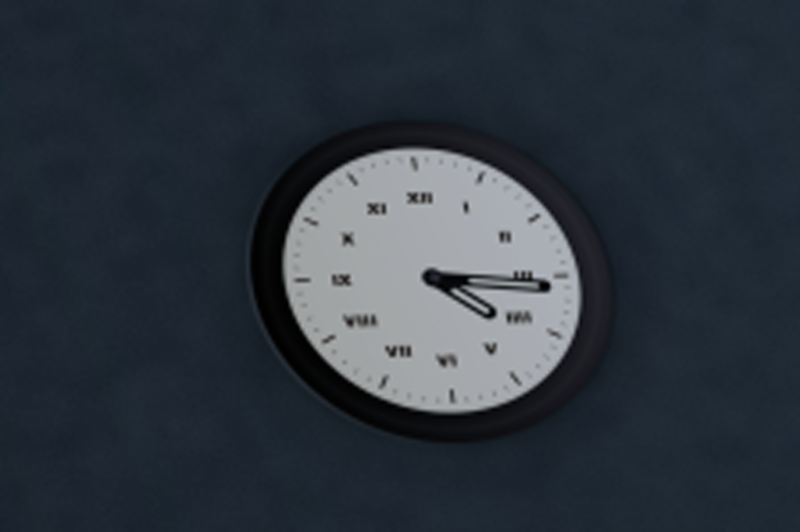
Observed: 4:16
